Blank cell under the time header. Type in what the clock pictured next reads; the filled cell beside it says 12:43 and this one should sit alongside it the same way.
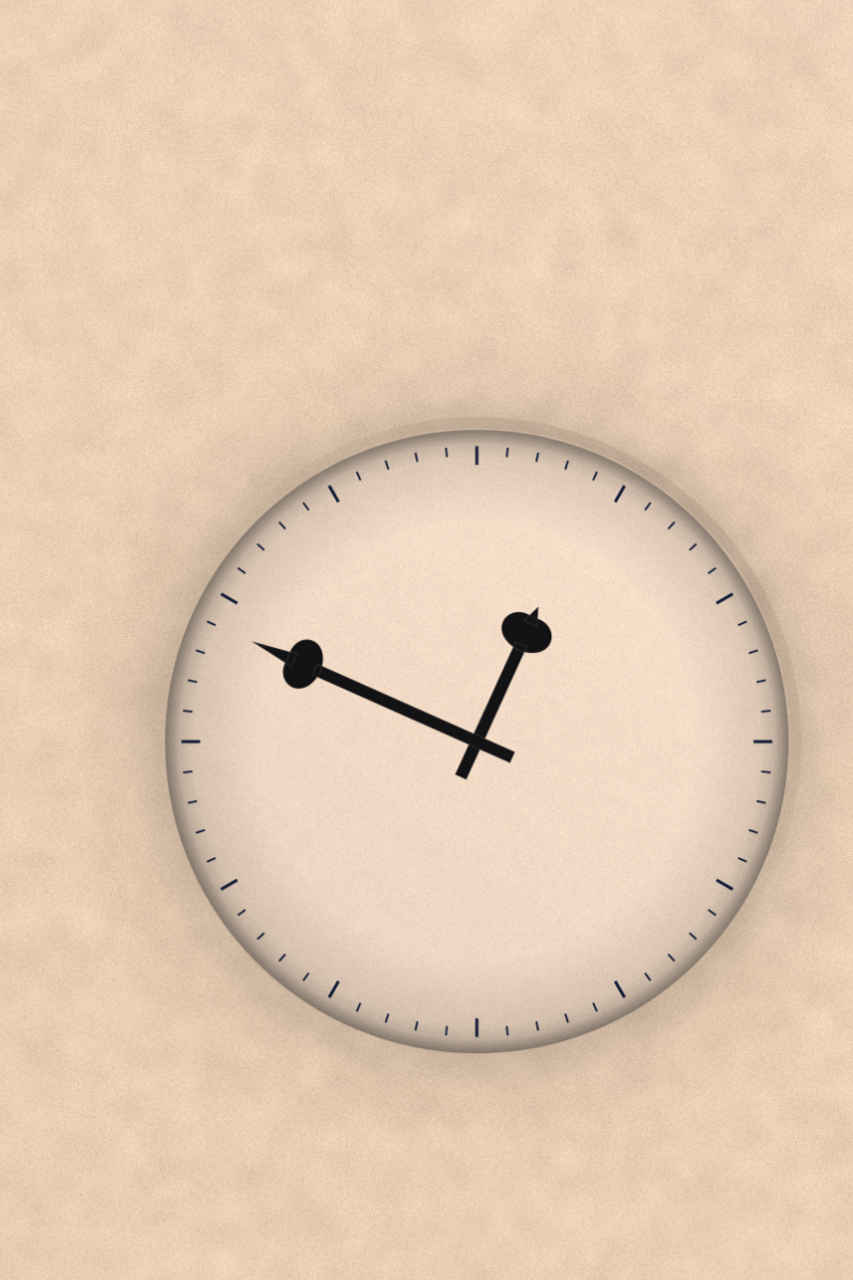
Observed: 12:49
